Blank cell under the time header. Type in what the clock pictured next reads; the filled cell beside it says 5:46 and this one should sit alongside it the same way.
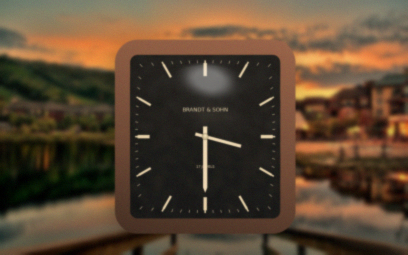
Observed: 3:30
